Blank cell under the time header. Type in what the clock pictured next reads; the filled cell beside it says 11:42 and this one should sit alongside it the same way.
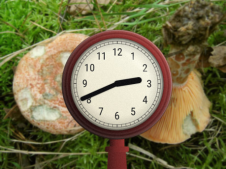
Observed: 2:41
